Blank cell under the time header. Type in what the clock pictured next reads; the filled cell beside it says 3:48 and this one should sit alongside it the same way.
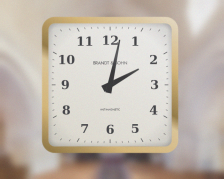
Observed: 2:02
